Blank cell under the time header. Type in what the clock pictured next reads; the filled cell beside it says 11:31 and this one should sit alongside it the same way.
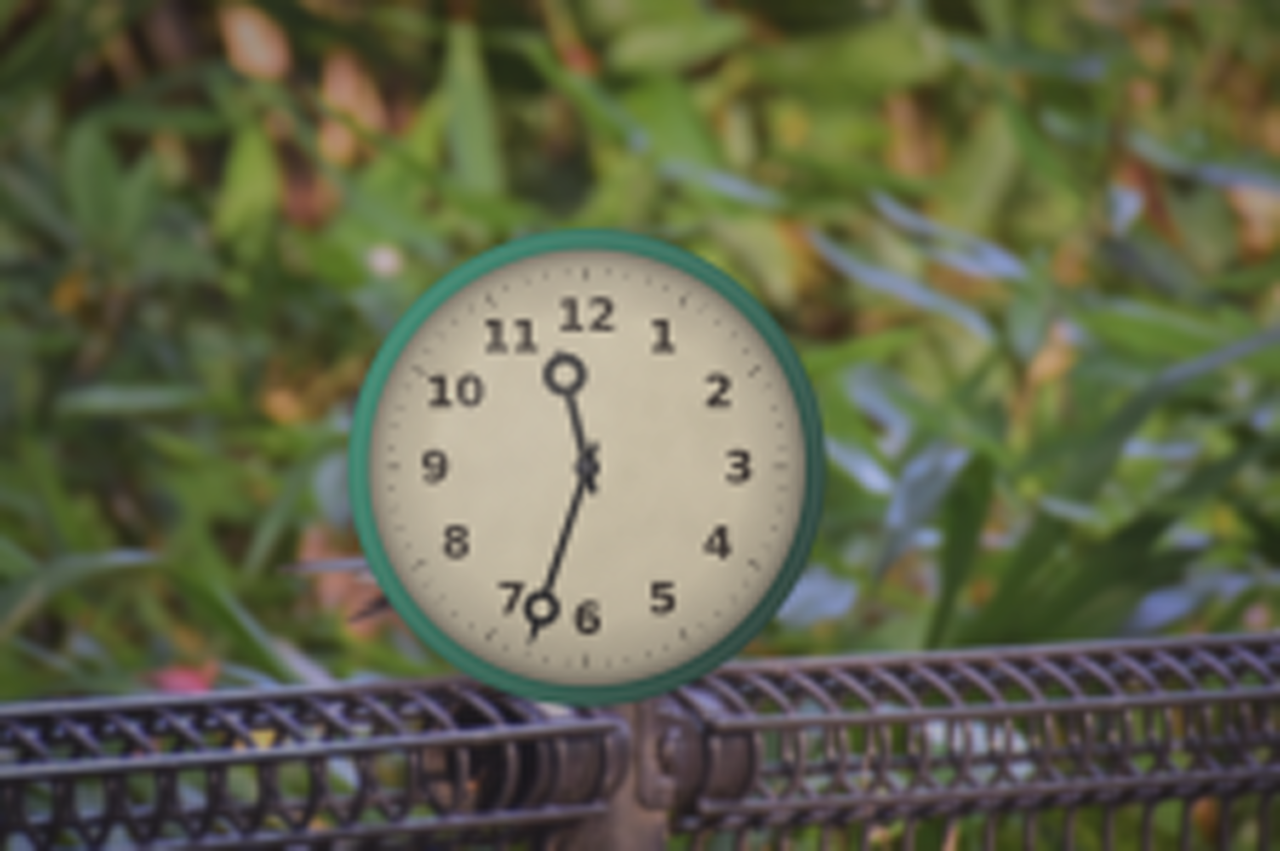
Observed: 11:33
